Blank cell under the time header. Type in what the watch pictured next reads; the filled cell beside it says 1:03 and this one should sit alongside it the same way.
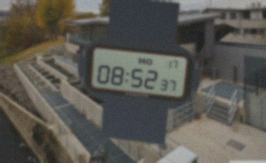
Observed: 8:52
